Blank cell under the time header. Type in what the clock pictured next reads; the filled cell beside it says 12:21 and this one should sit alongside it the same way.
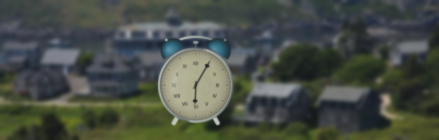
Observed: 6:05
